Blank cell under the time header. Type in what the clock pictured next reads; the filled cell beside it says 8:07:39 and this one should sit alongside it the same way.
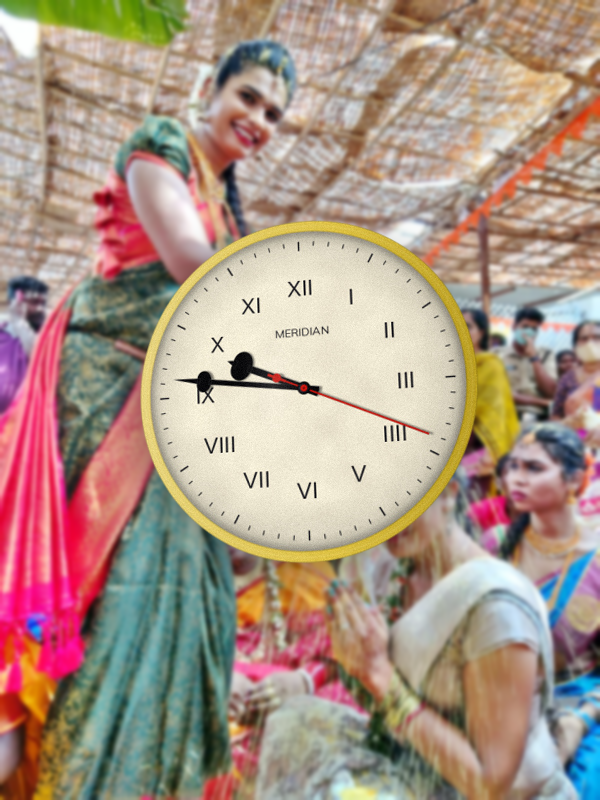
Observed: 9:46:19
